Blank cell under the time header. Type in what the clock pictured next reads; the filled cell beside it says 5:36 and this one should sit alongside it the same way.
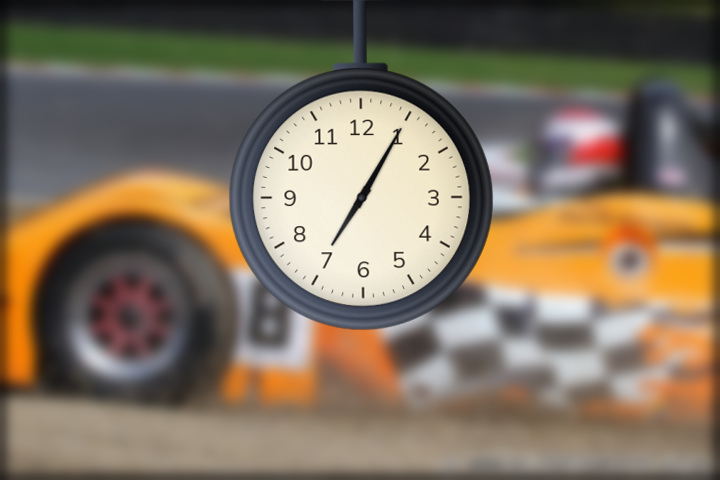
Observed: 7:05
